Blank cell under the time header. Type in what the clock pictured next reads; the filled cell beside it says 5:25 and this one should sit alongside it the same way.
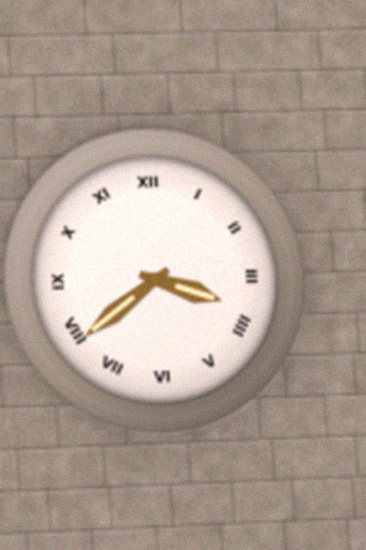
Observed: 3:39
